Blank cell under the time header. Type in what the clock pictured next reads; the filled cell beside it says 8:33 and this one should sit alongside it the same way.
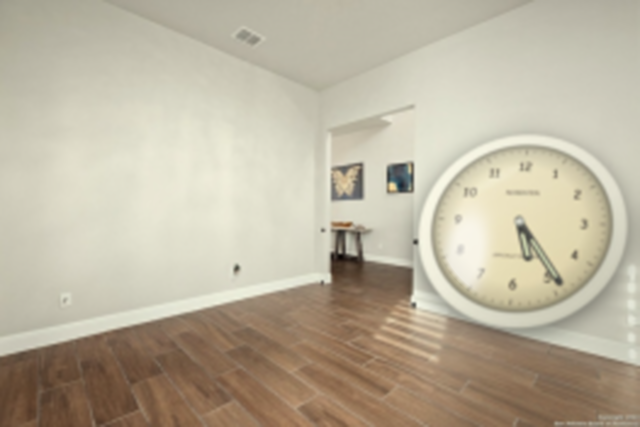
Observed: 5:24
